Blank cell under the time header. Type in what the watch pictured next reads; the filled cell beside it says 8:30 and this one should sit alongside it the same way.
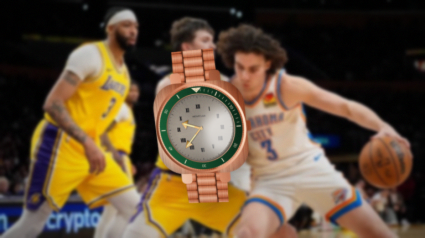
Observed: 9:37
